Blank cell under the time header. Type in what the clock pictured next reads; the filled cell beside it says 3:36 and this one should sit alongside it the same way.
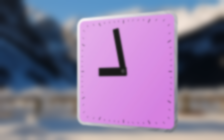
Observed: 8:58
